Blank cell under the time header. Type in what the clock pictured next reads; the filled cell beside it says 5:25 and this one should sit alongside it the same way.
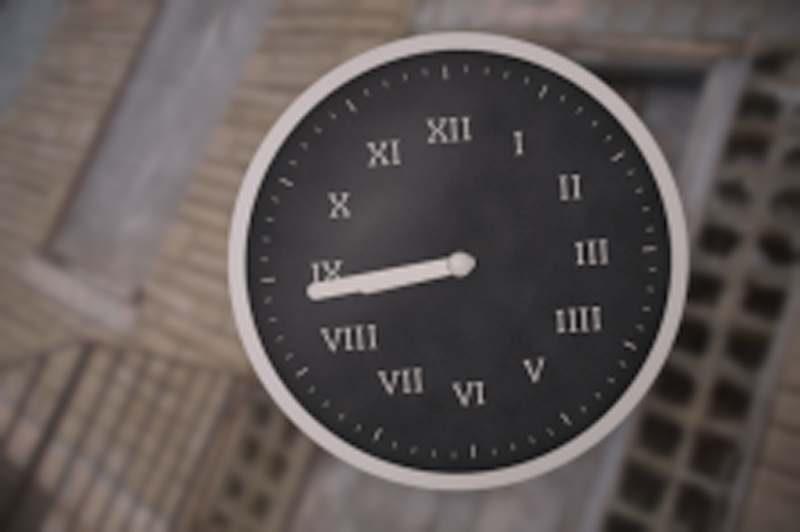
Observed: 8:44
